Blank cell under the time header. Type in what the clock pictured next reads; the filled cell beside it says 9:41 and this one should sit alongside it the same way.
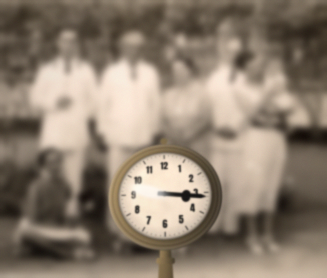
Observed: 3:16
